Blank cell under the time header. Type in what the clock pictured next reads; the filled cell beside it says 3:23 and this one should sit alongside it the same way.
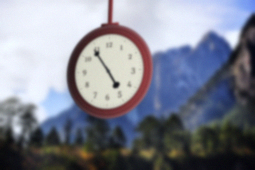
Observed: 4:54
